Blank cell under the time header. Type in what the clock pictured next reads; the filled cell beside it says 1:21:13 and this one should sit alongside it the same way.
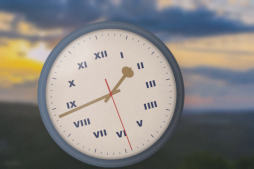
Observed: 1:43:29
